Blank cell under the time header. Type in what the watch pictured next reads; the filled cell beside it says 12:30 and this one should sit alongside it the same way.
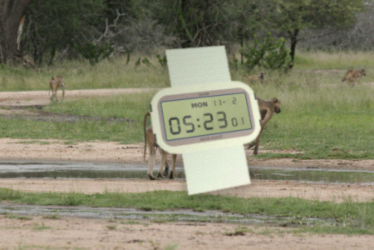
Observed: 5:23
